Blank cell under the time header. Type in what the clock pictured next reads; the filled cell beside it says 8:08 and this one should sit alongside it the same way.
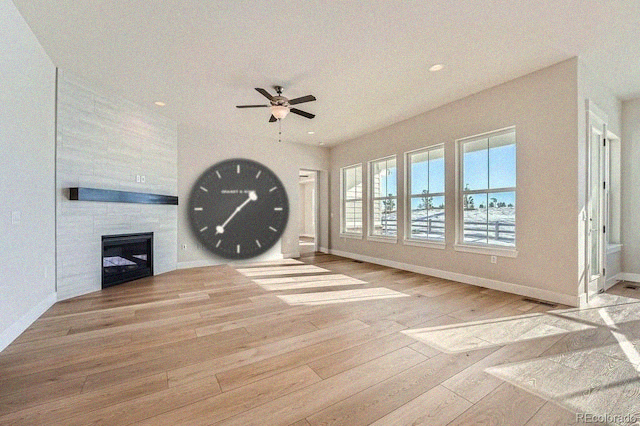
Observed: 1:37
